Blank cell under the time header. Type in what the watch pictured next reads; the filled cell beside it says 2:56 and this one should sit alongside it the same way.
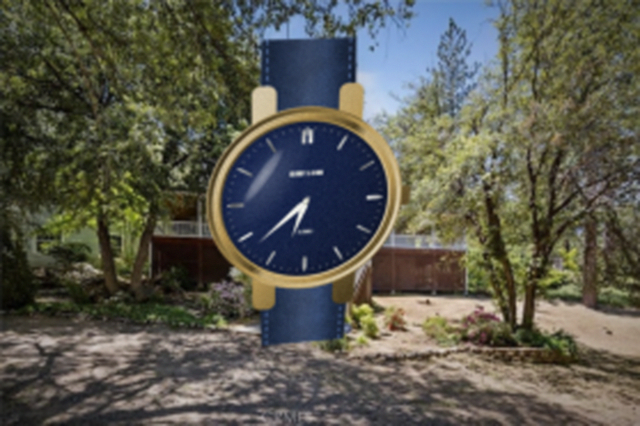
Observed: 6:38
